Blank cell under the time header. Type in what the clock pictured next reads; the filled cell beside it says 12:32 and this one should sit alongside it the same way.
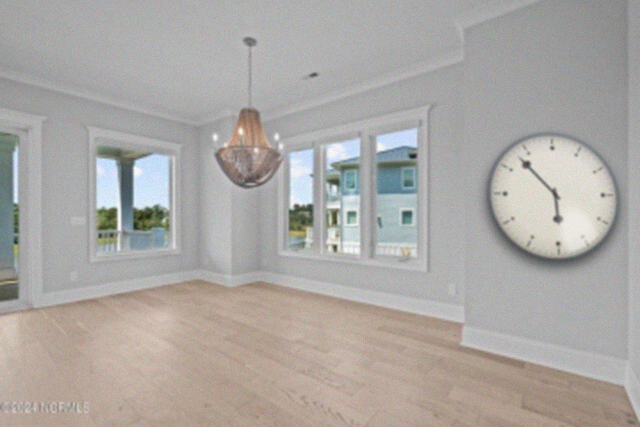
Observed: 5:53
